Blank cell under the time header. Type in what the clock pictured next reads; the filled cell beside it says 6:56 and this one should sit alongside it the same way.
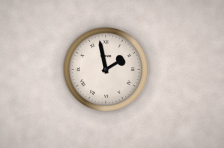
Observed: 1:58
